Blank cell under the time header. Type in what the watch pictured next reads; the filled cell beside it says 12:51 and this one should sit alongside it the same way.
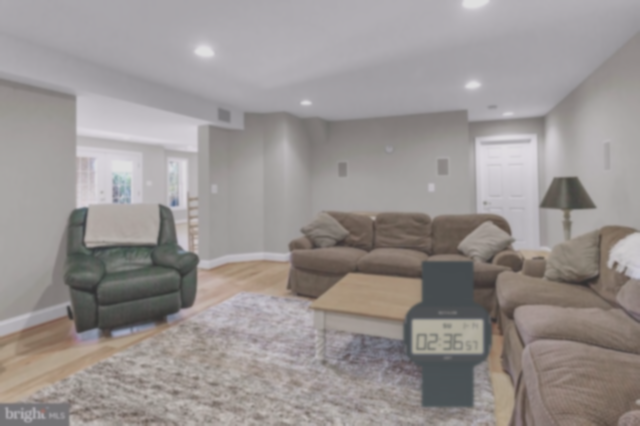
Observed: 2:36
